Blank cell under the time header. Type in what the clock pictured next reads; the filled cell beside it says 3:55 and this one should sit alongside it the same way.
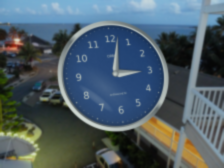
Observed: 3:02
